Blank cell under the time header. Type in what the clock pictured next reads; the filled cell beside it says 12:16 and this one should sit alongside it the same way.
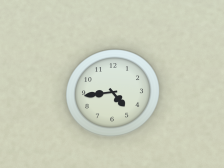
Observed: 4:44
